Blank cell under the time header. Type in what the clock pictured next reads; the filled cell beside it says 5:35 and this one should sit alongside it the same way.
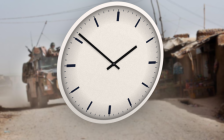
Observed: 1:51
